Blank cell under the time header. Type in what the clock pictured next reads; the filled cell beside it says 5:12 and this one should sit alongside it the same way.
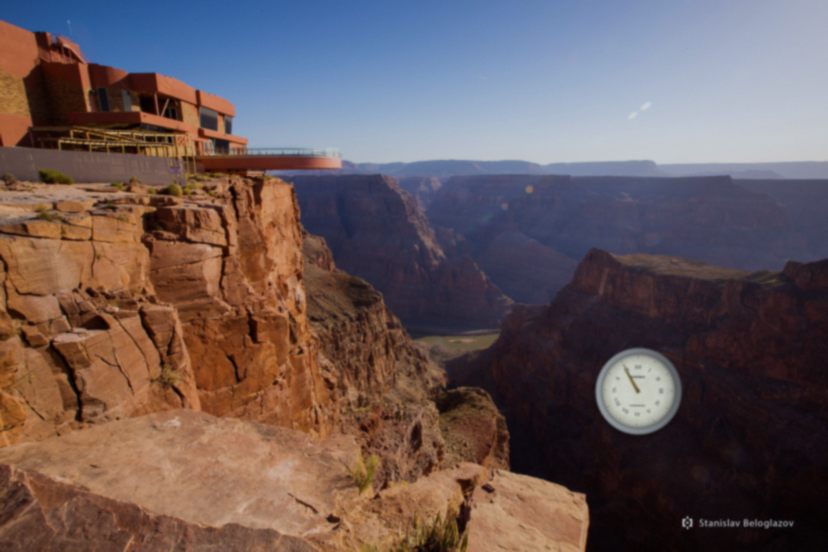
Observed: 10:55
